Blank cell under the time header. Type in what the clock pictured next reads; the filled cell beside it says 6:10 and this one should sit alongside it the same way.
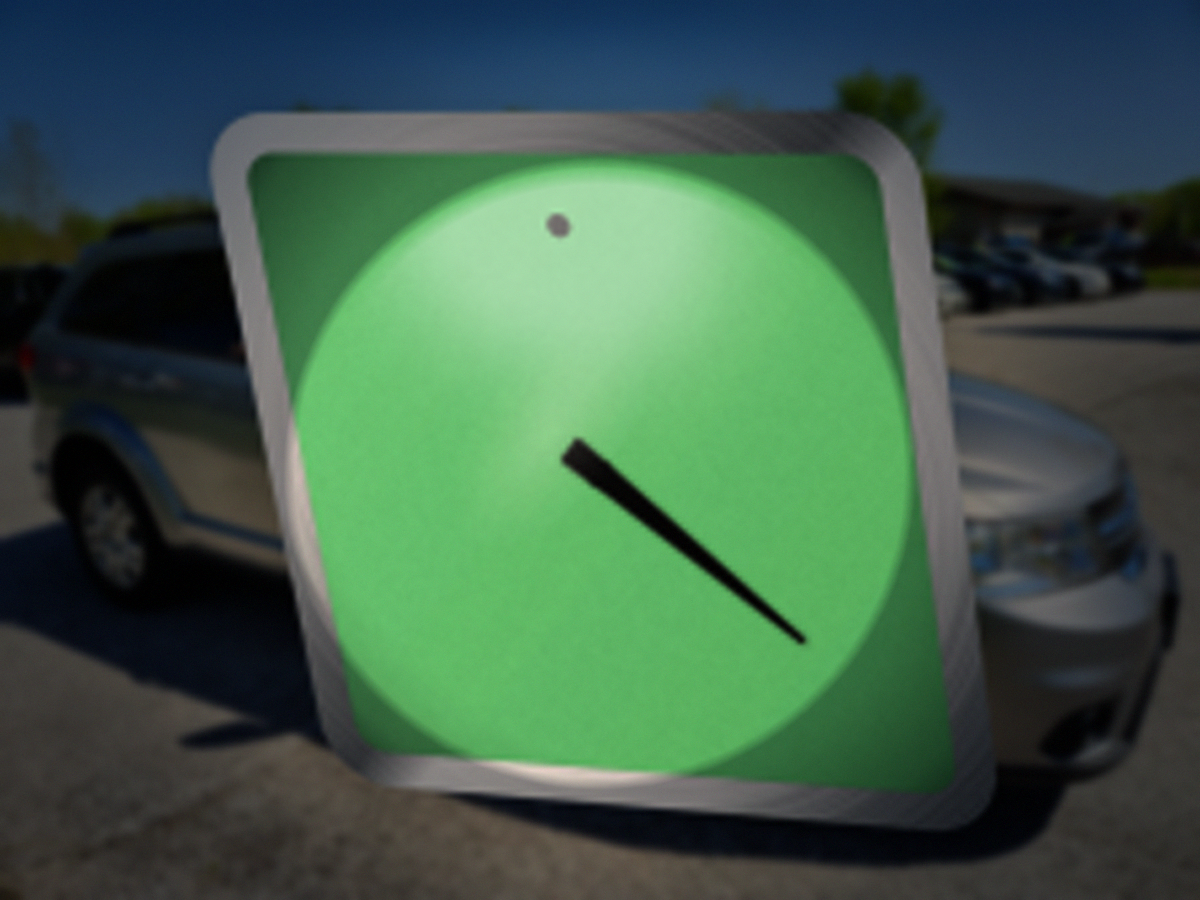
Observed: 4:22
